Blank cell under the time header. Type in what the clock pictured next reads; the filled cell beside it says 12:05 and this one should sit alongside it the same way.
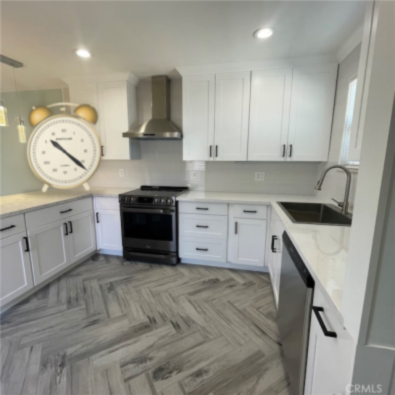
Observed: 10:22
